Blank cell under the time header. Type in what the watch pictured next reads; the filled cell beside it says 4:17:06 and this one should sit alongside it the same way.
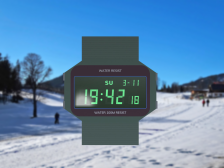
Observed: 19:42:18
